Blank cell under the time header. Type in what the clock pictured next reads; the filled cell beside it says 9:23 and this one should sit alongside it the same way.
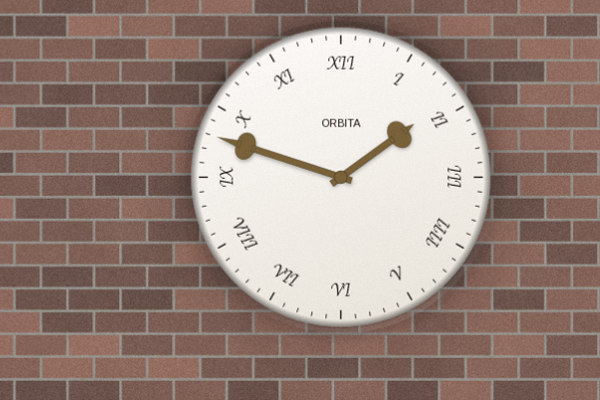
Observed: 1:48
